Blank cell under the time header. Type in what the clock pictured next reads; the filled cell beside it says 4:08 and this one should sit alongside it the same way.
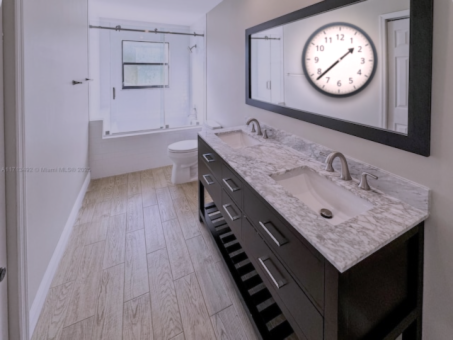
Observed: 1:38
